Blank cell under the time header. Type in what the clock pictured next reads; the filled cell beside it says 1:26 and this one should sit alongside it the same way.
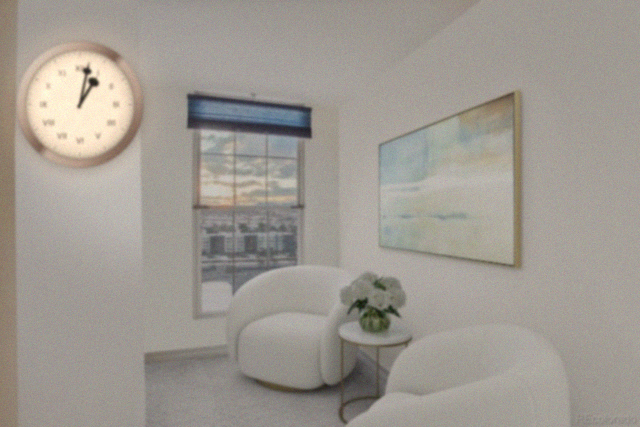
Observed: 1:02
